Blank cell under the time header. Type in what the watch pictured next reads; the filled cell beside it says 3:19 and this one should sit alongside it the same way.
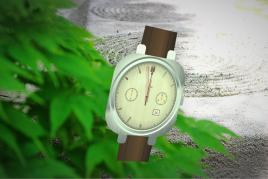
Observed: 11:58
